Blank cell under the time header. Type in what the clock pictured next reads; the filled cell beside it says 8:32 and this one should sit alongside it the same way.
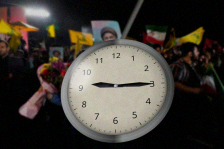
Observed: 9:15
